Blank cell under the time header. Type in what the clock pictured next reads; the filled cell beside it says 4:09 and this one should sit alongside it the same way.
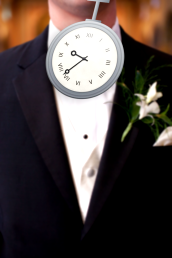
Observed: 9:37
